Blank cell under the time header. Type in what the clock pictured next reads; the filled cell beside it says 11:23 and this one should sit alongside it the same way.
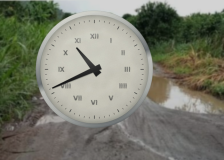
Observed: 10:41
